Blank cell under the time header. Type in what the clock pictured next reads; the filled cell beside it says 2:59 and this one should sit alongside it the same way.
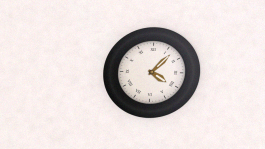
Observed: 4:07
